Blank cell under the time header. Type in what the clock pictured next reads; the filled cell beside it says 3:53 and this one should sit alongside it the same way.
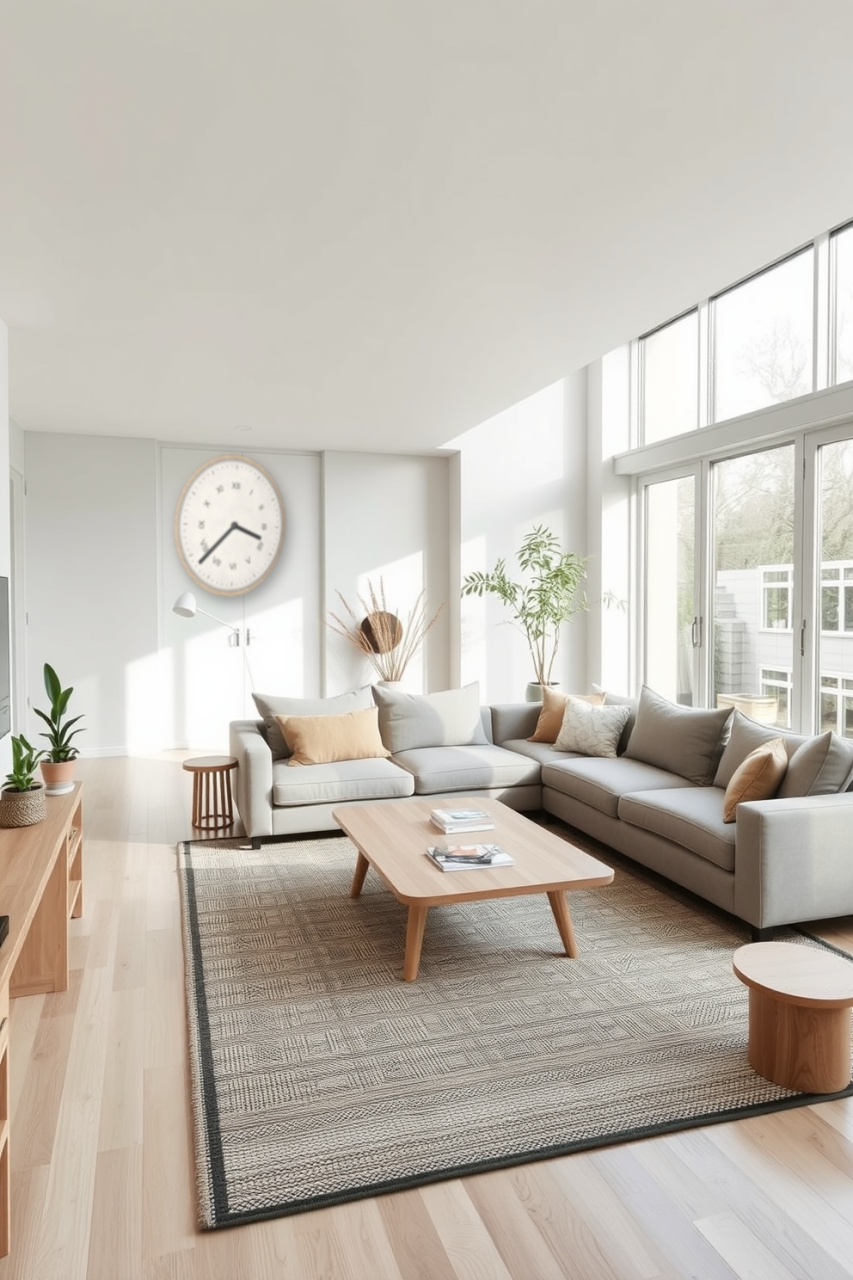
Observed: 3:38
